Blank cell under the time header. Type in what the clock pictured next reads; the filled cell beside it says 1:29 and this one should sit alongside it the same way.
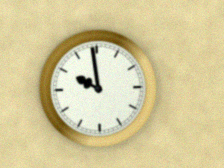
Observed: 9:59
